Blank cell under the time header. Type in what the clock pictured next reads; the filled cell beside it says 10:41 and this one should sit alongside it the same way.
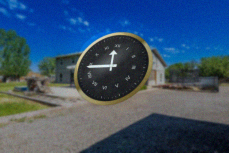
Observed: 11:44
